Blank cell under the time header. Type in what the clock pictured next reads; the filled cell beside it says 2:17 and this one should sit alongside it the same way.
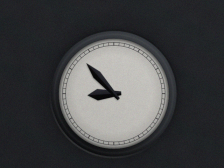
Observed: 8:53
